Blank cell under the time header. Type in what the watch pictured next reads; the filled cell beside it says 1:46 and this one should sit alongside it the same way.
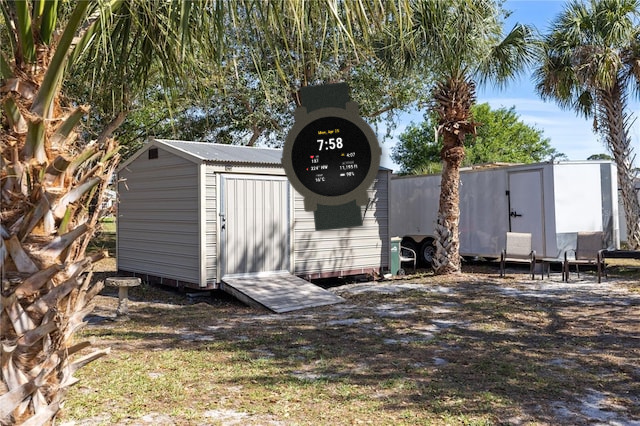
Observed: 7:58
